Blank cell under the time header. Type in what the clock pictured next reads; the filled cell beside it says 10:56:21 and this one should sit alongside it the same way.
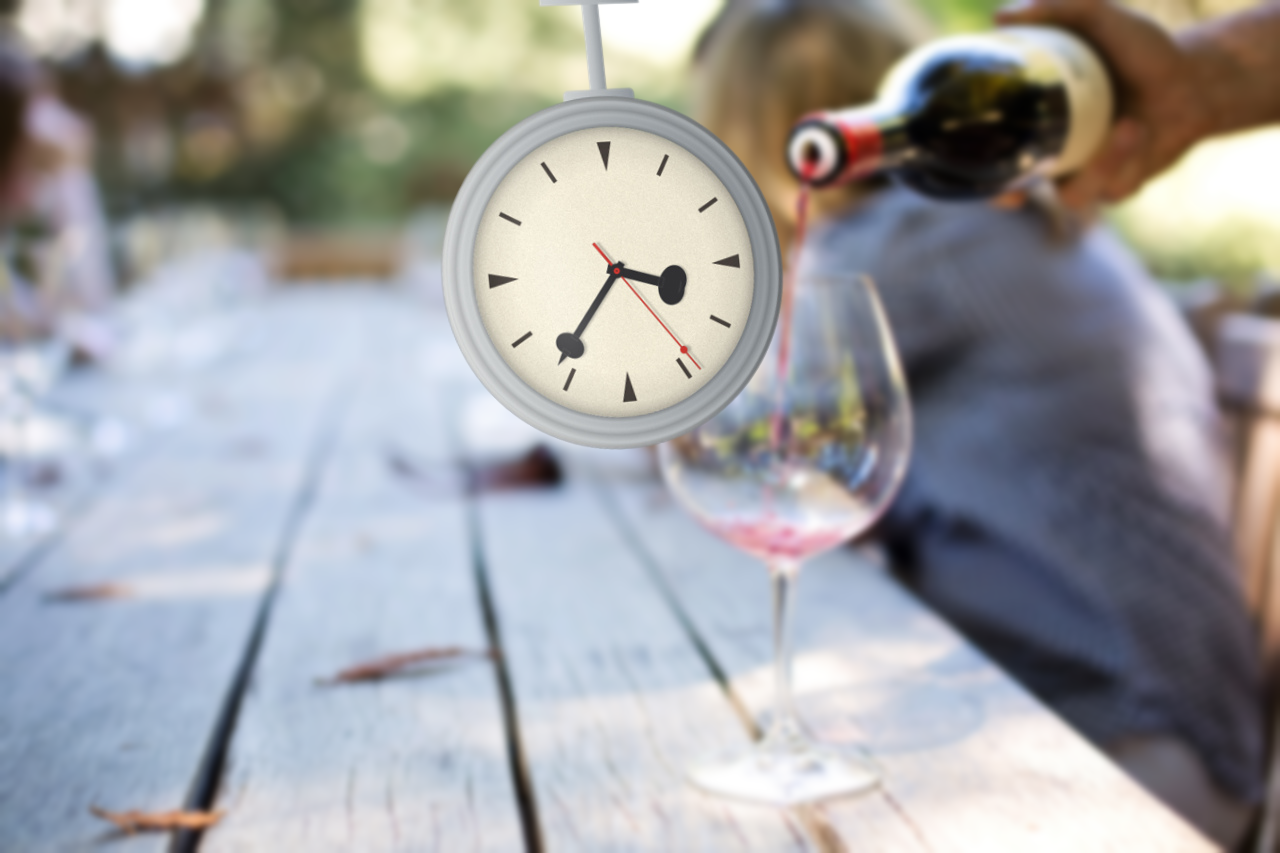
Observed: 3:36:24
